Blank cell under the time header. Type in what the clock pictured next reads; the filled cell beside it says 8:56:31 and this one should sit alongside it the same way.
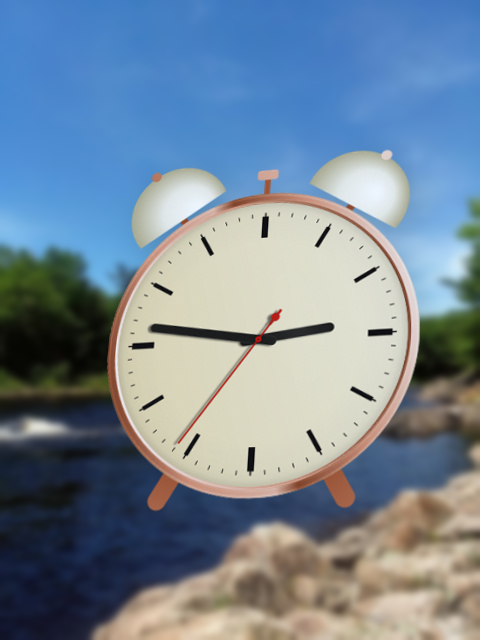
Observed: 2:46:36
